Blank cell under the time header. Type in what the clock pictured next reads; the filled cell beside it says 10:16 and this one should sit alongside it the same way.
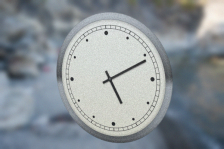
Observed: 5:11
